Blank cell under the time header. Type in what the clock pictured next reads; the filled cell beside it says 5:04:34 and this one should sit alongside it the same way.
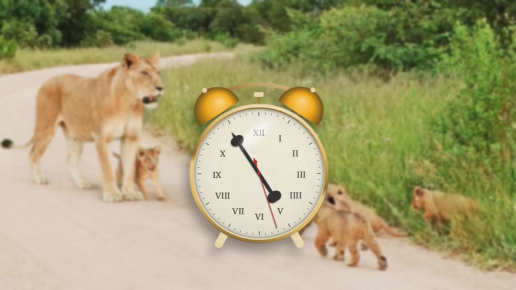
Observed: 4:54:27
